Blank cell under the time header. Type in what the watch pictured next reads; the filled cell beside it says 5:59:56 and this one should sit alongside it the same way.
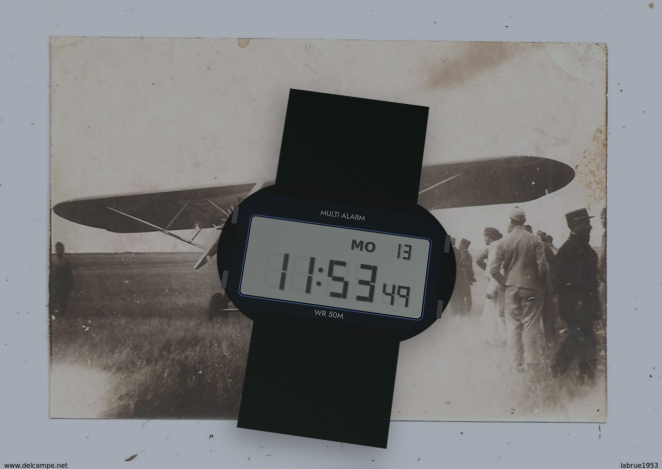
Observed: 11:53:49
